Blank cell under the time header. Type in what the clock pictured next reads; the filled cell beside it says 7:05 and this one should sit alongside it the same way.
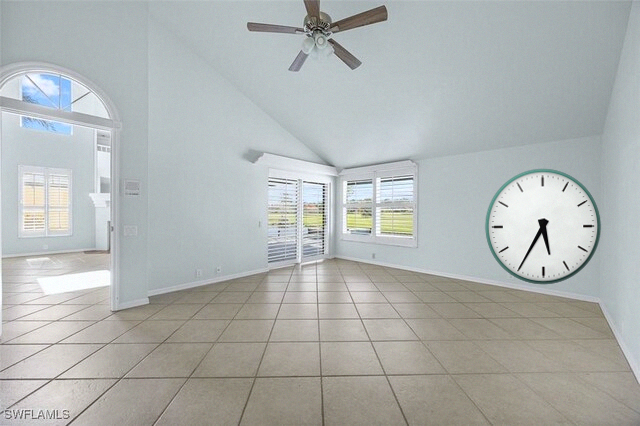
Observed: 5:35
